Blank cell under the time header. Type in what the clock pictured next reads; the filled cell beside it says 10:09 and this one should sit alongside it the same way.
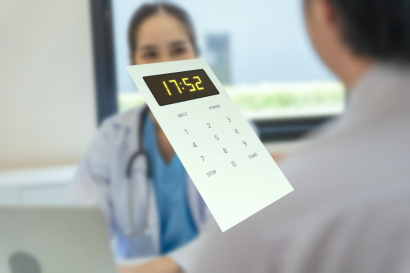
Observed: 17:52
